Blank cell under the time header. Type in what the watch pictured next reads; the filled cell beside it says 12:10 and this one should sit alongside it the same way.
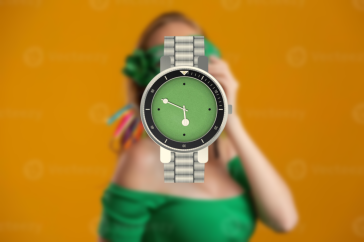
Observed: 5:49
